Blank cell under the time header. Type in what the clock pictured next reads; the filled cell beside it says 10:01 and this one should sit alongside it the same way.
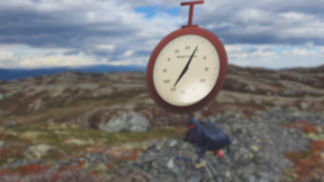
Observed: 7:04
